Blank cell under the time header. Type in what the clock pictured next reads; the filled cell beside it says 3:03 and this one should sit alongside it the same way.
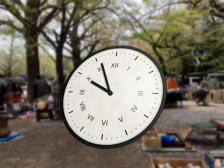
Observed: 9:56
